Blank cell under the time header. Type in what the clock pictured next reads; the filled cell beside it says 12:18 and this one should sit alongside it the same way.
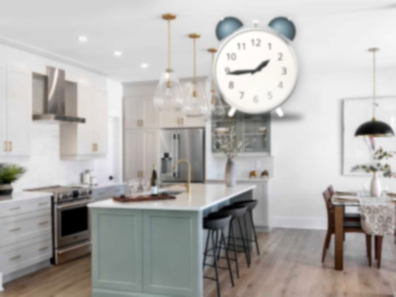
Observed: 1:44
